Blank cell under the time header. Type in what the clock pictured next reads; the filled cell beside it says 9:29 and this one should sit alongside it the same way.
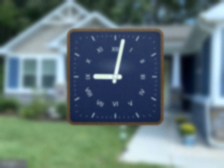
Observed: 9:02
